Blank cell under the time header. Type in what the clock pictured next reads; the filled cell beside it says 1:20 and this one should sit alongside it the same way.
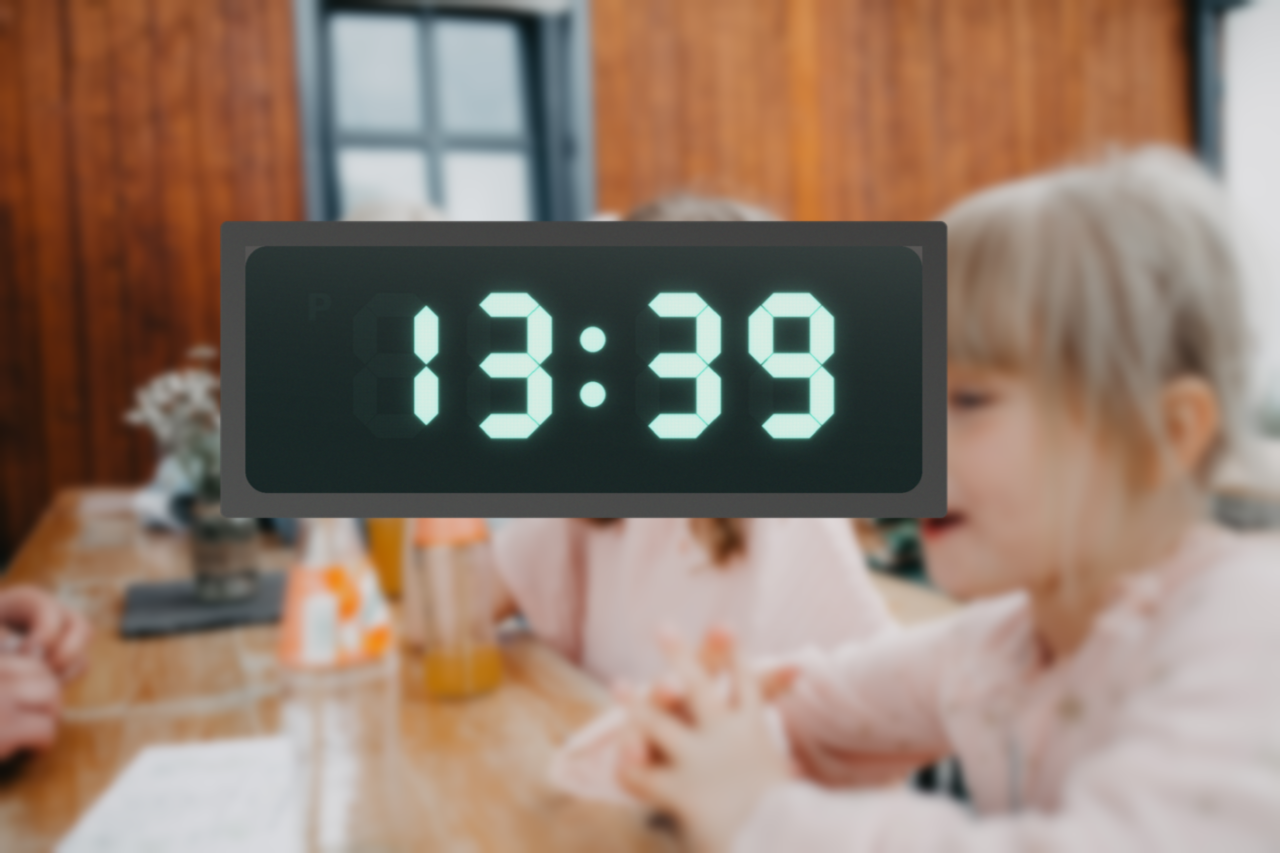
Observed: 13:39
